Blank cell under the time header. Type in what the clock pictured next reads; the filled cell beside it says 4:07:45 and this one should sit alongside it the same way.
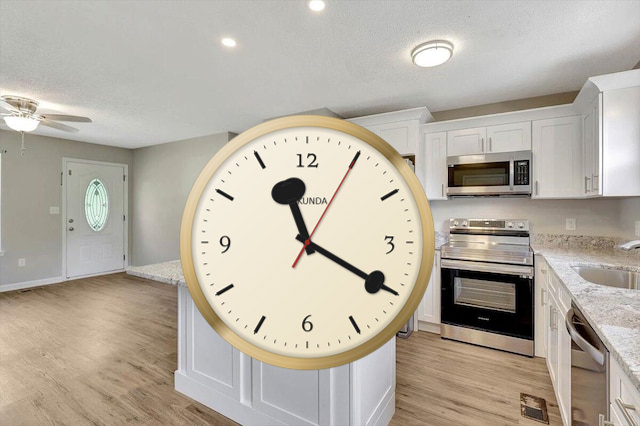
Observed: 11:20:05
